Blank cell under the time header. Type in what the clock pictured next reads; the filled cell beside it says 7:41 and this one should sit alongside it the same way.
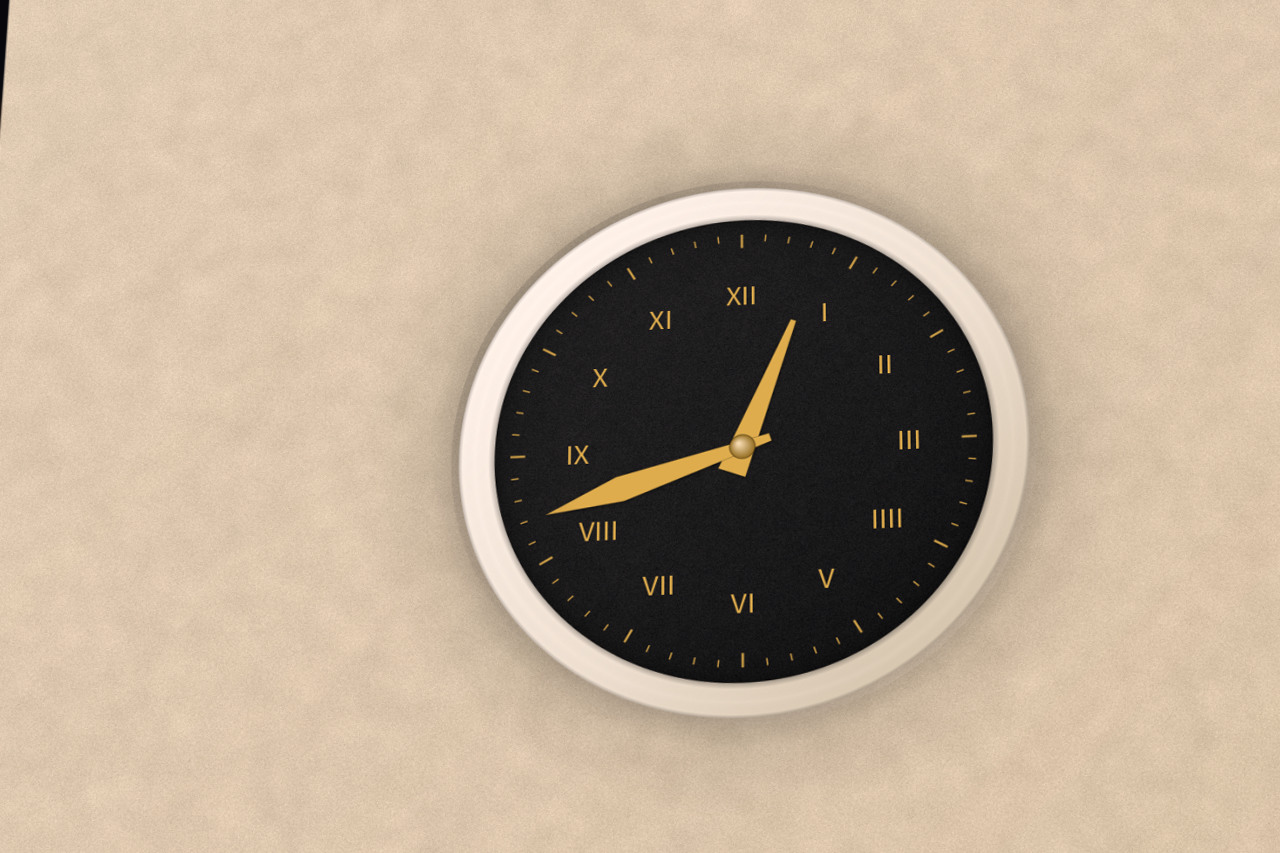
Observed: 12:42
